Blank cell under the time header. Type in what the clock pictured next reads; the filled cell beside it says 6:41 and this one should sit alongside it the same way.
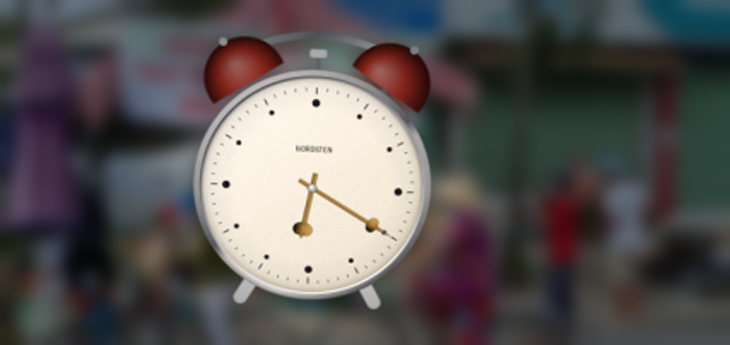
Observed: 6:20
